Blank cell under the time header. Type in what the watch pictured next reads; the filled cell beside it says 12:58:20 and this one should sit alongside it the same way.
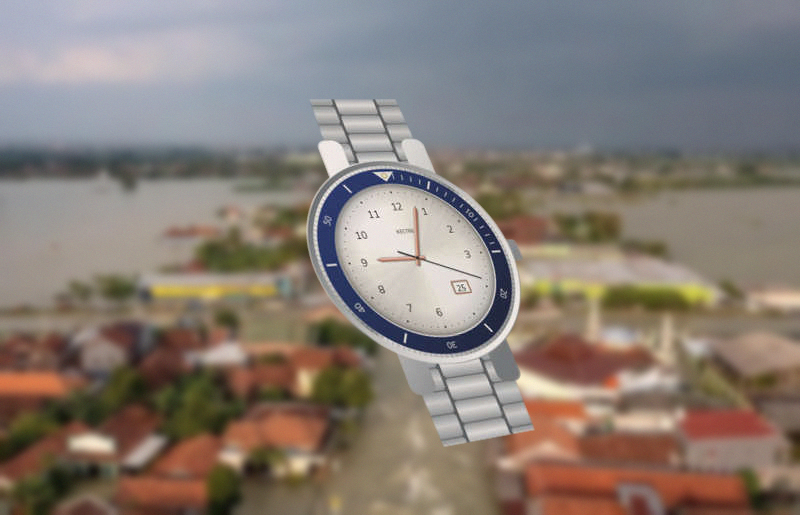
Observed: 9:03:19
